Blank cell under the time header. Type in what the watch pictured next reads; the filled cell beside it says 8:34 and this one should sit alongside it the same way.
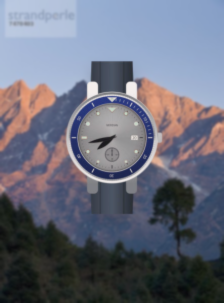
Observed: 7:43
